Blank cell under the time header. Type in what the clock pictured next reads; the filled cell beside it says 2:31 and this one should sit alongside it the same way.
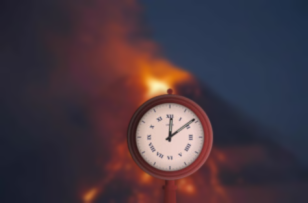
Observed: 12:09
